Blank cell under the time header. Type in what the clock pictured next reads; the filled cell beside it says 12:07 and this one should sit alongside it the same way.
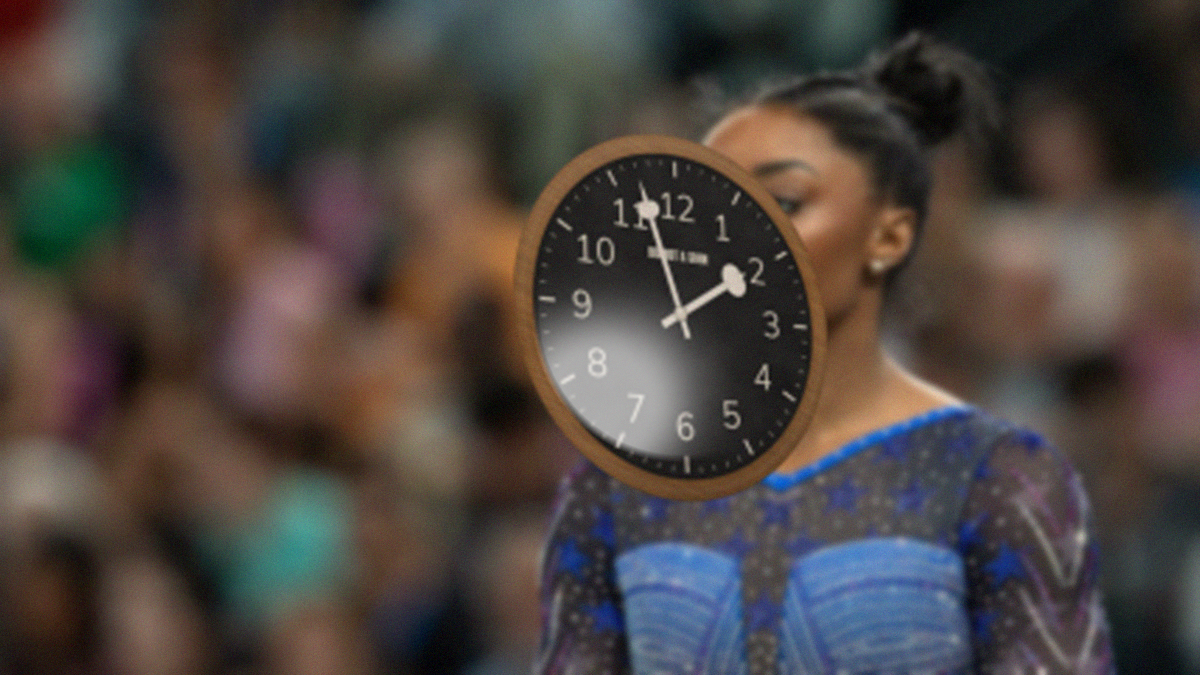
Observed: 1:57
